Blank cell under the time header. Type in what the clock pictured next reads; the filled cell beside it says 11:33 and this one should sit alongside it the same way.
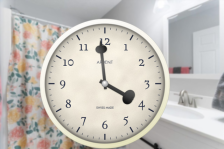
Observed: 3:59
